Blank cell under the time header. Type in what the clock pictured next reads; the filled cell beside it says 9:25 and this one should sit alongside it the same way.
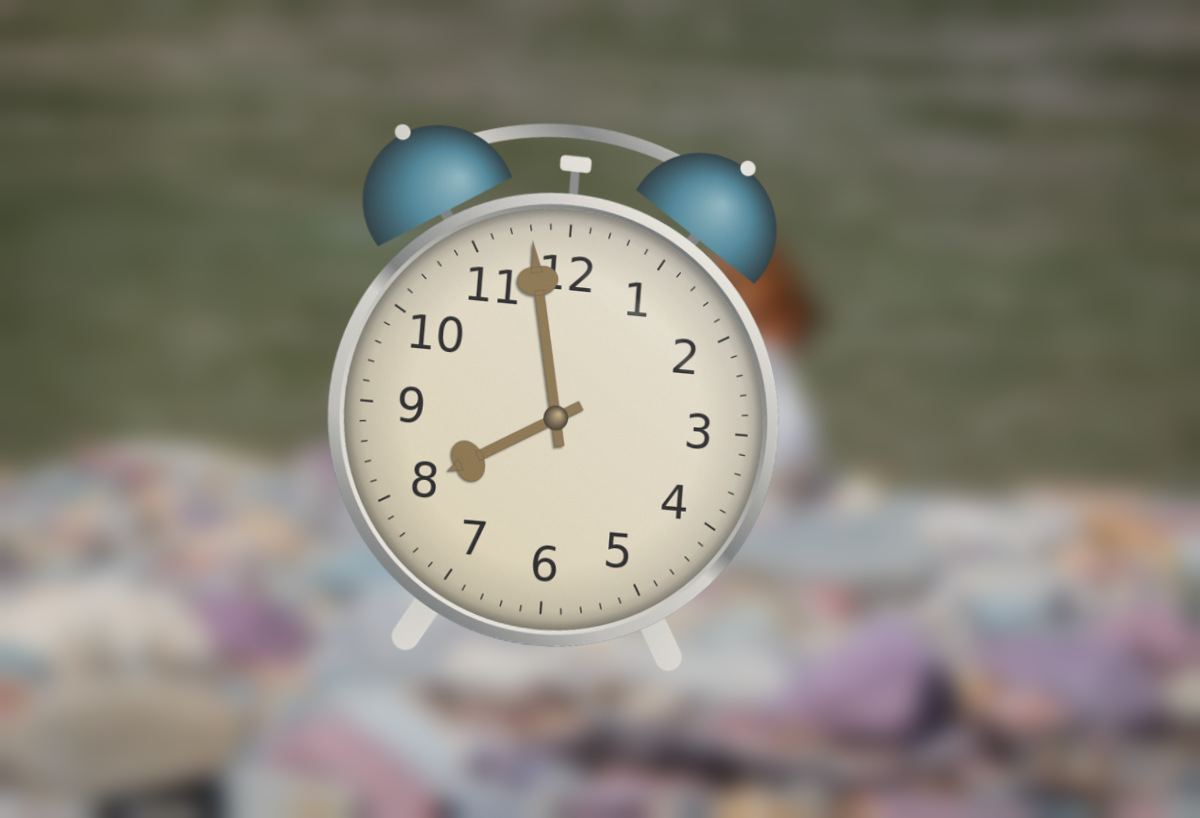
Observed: 7:58
